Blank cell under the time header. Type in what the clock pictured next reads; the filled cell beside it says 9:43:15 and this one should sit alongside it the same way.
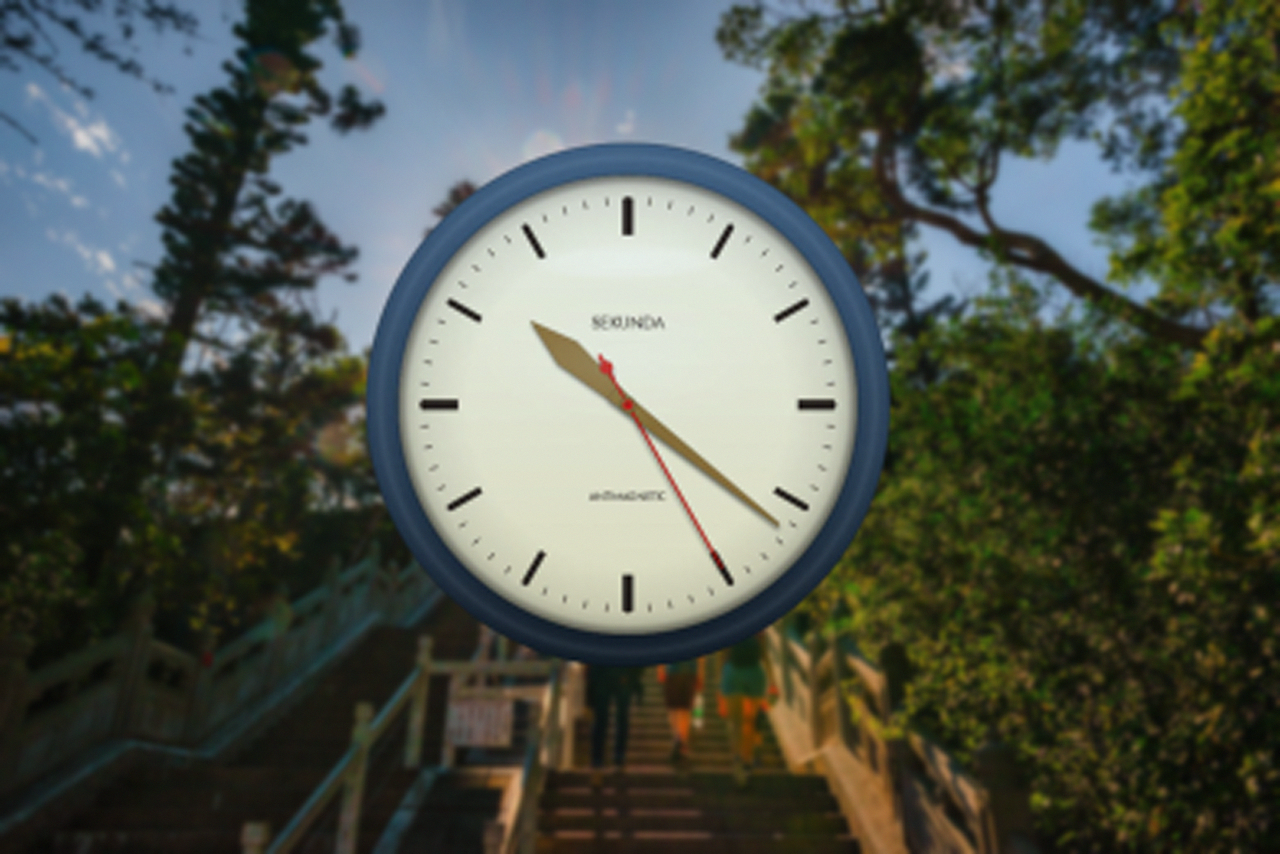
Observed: 10:21:25
